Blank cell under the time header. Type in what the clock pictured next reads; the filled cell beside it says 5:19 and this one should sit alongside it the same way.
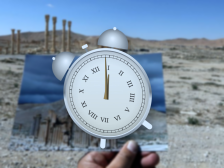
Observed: 1:04
